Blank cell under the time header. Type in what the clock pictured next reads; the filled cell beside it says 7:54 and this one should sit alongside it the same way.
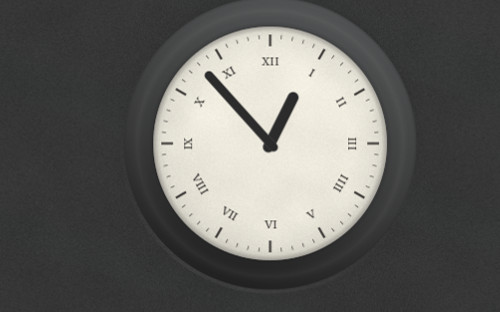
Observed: 12:53
